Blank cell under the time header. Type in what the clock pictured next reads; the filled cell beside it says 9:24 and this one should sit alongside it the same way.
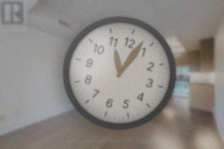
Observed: 11:03
